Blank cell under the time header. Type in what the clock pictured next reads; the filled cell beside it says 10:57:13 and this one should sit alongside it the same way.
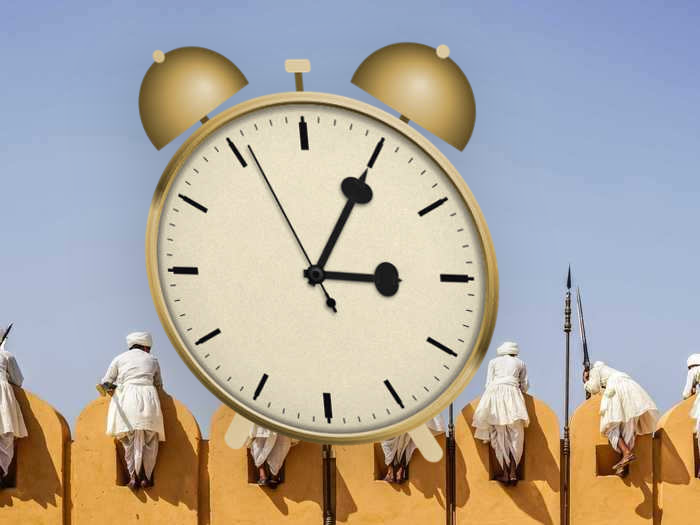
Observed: 3:04:56
